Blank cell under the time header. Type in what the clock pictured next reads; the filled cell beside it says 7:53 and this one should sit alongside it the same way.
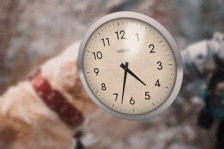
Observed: 4:33
